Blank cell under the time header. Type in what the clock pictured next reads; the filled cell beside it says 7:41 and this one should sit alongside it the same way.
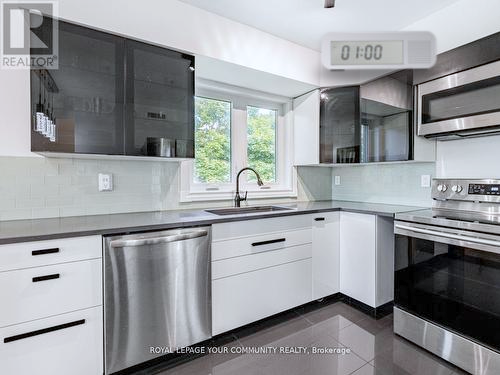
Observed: 1:00
